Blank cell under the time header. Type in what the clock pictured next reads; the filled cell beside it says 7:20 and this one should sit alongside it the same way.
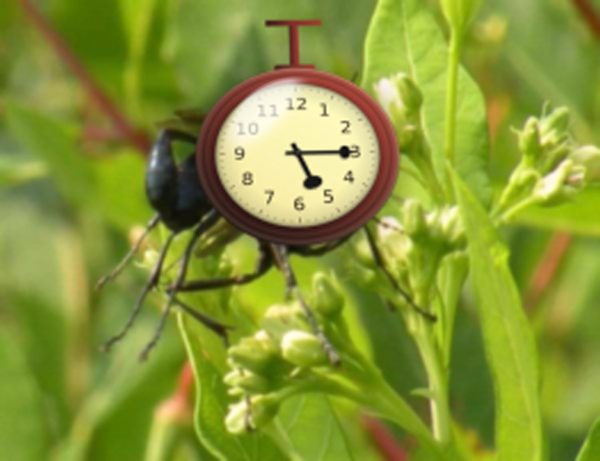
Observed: 5:15
